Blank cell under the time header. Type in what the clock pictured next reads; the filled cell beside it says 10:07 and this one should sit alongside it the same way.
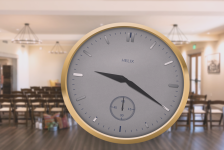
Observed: 9:20
